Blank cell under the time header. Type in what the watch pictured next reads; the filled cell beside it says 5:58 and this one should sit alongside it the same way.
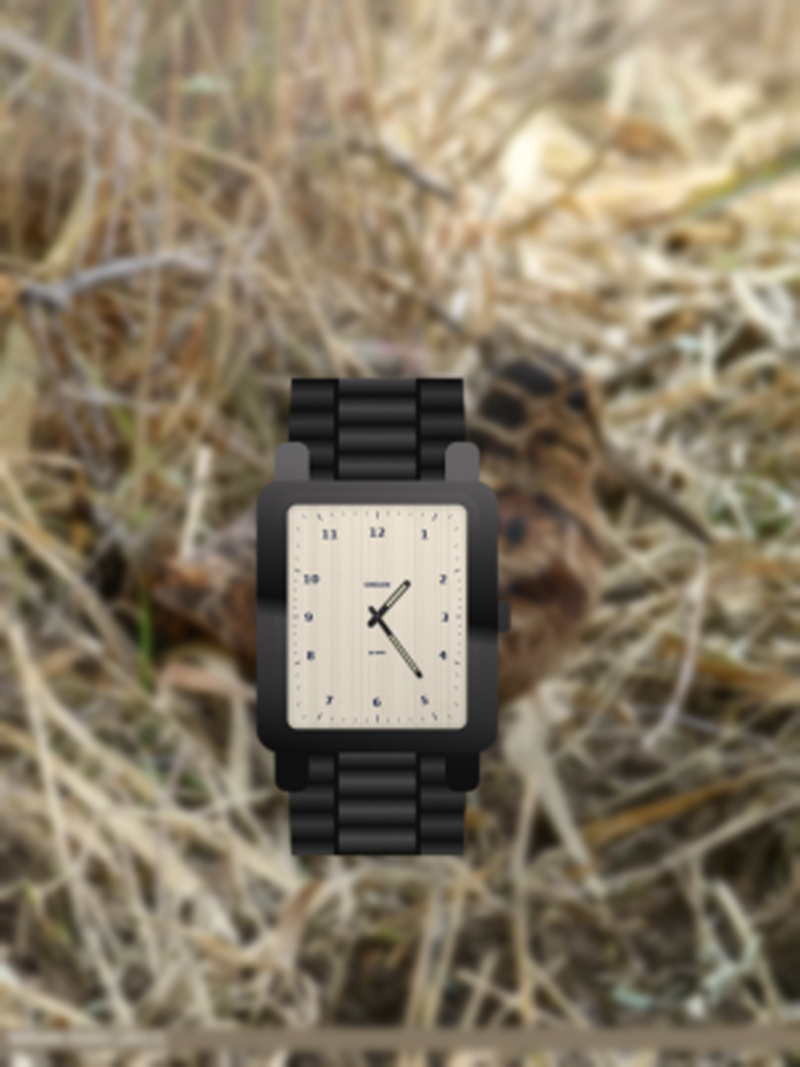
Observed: 1:24
